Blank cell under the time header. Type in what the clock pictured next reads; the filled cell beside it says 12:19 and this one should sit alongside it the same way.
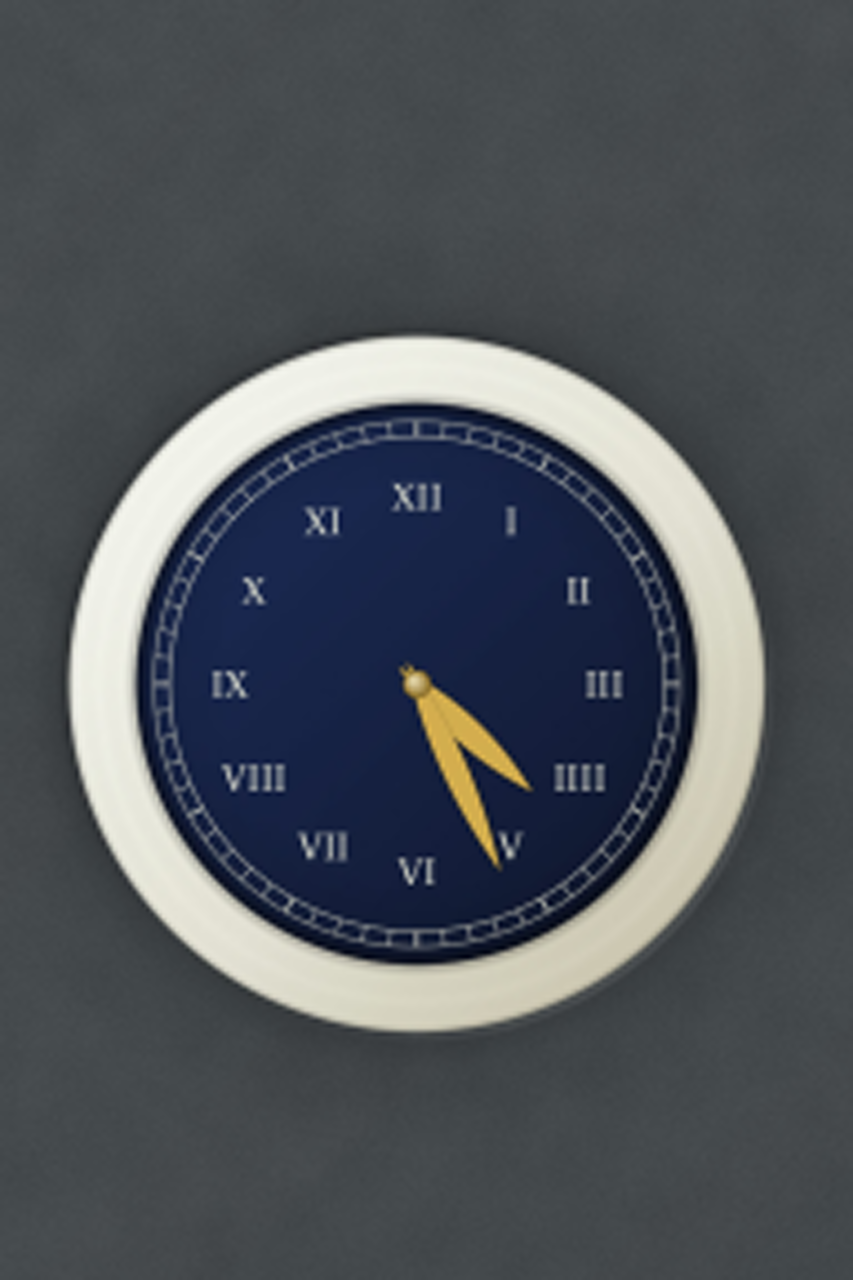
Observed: 4:26
